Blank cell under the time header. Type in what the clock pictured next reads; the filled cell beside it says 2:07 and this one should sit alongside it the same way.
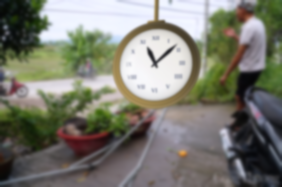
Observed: 11:08
